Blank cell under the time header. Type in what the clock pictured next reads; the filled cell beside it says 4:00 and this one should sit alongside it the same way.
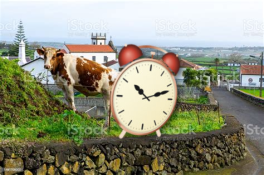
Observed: 10:12
